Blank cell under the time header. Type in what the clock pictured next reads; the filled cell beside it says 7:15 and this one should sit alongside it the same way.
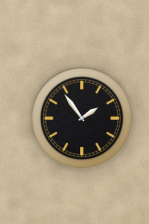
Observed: 1:54
